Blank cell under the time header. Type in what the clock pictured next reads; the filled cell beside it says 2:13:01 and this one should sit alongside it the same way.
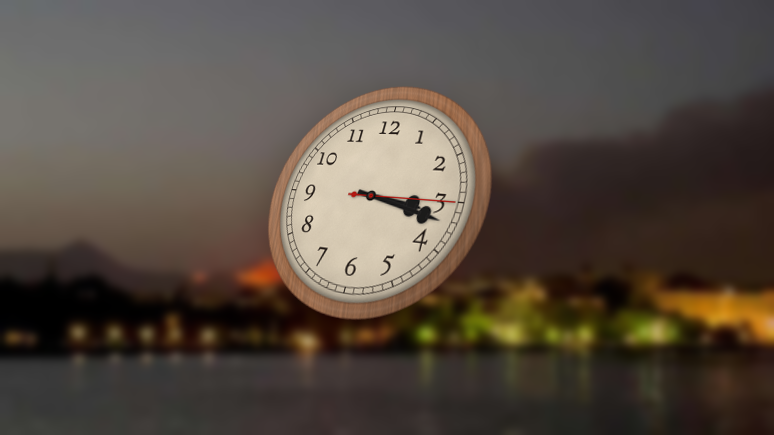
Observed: 3:17:15
